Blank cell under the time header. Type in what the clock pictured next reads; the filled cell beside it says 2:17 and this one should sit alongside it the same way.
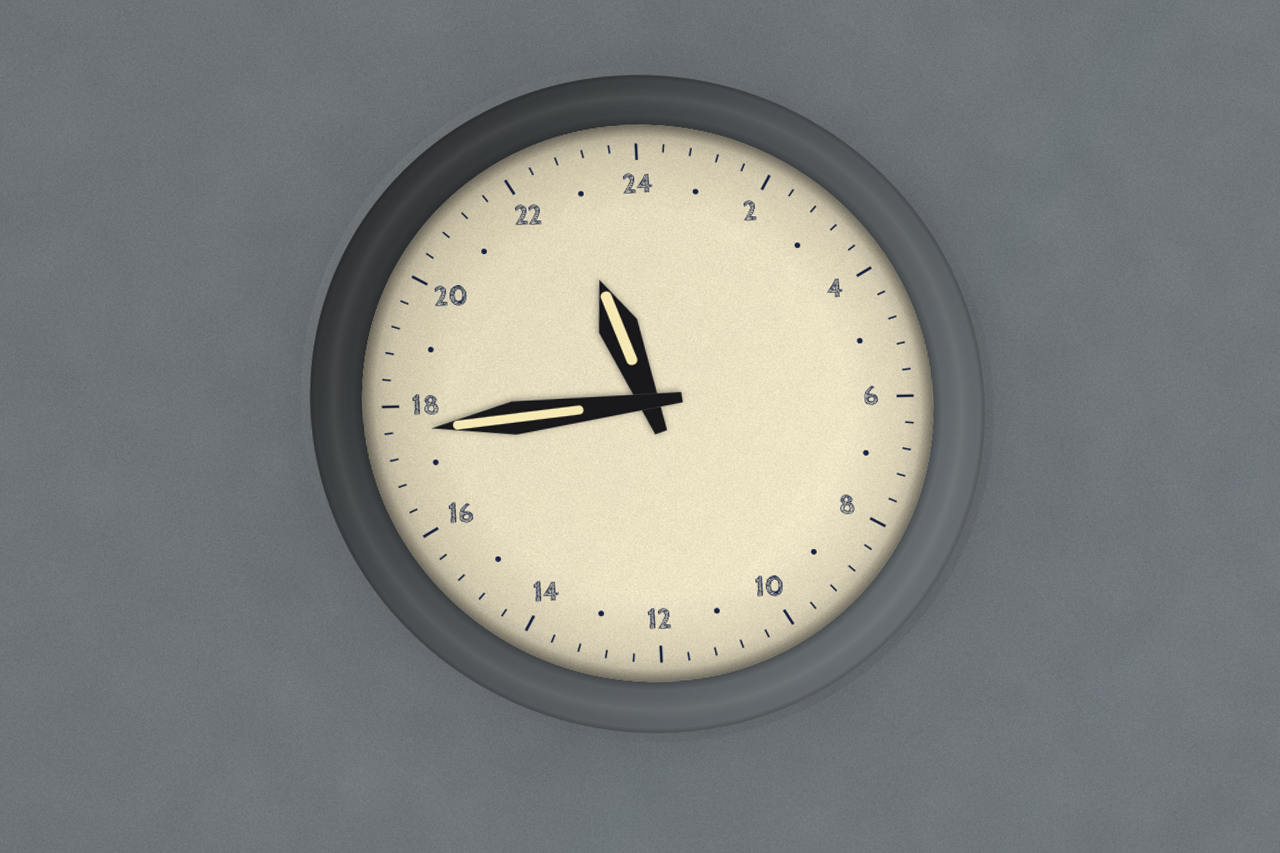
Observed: 22:44
